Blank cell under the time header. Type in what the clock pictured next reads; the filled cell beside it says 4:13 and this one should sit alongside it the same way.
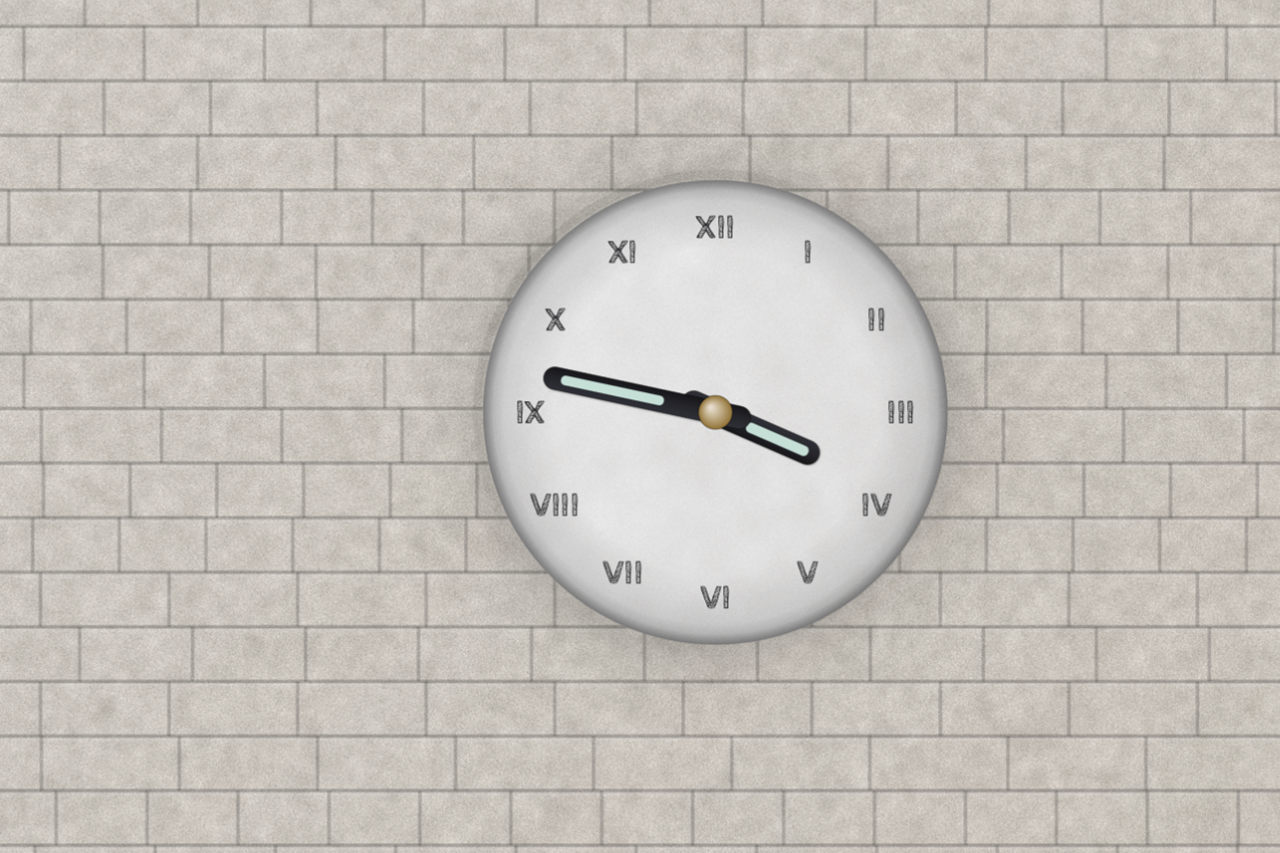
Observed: 3:47
